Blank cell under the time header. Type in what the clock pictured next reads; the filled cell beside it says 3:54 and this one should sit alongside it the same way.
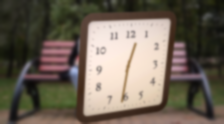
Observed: 12:31
